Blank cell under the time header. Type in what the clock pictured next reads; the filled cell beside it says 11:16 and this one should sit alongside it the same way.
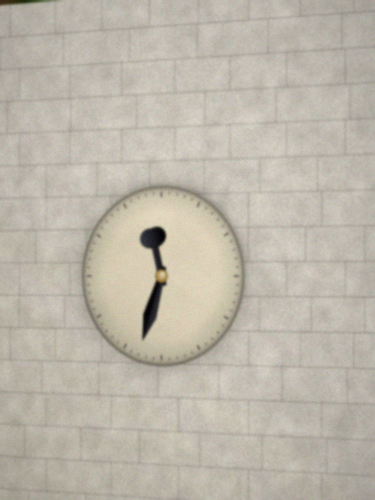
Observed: 11:33
